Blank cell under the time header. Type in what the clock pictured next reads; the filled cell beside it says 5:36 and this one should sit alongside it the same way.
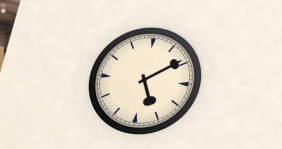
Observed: 5:09
